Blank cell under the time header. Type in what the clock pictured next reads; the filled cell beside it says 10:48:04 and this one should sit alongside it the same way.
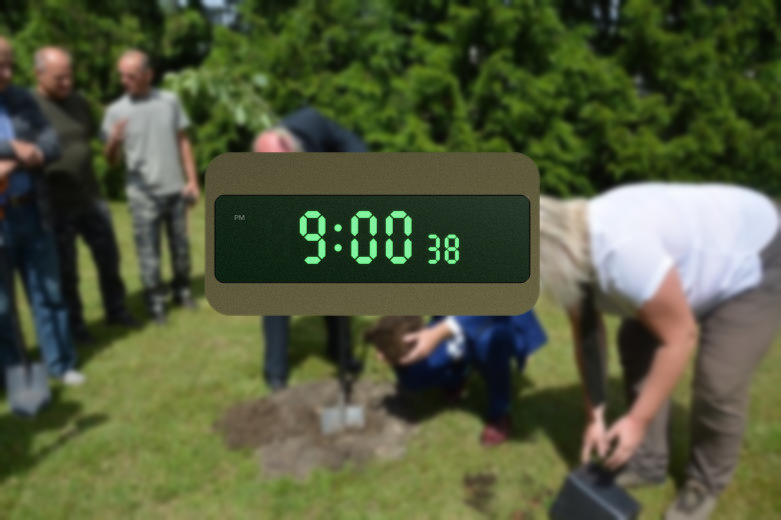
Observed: 9:00:38
